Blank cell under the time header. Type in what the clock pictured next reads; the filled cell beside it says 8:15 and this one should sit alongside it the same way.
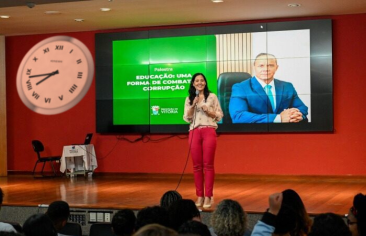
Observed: 7:43
